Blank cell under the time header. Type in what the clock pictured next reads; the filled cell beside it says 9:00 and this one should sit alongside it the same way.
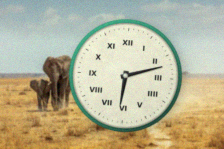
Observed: 6:12
